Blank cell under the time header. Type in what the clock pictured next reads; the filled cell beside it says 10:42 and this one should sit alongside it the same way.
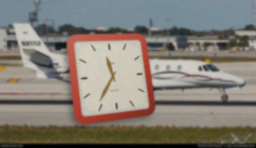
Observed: 11:36
